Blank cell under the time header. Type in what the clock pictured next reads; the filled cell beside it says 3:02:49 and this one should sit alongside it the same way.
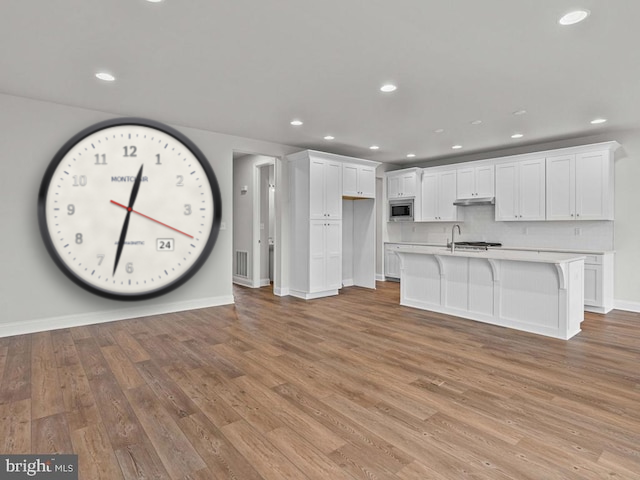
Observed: 12:32:19
